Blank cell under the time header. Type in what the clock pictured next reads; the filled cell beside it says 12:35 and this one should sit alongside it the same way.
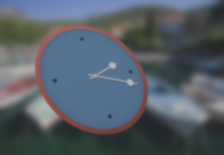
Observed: 2:18
